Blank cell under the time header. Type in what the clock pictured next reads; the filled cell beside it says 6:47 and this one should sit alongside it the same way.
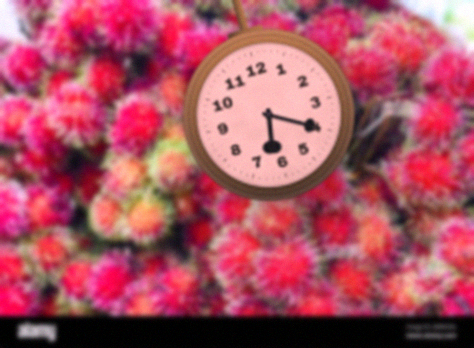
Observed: 6:20
